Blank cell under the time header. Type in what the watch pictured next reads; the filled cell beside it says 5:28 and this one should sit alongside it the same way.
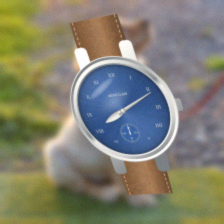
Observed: 8:11
